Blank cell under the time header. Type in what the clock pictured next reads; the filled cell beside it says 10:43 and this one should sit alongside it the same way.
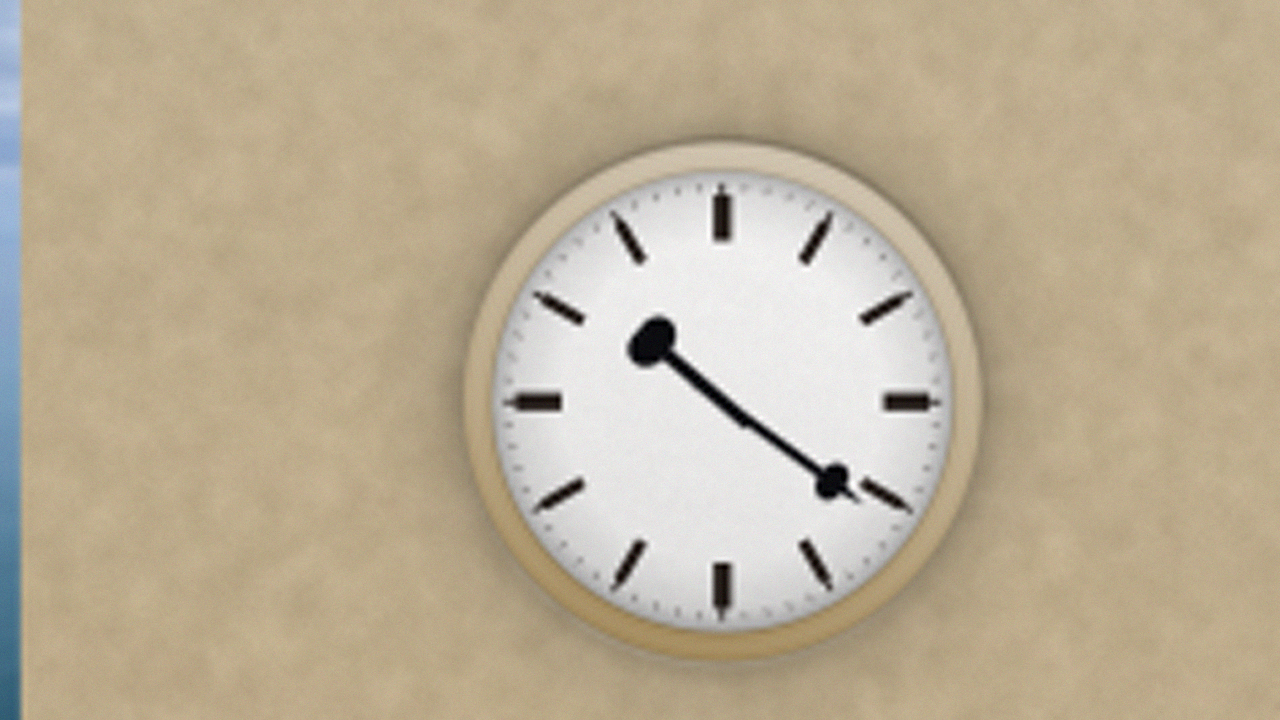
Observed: 10:21
